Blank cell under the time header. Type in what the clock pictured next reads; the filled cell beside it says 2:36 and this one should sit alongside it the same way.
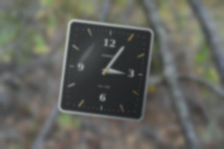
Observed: 3:05
